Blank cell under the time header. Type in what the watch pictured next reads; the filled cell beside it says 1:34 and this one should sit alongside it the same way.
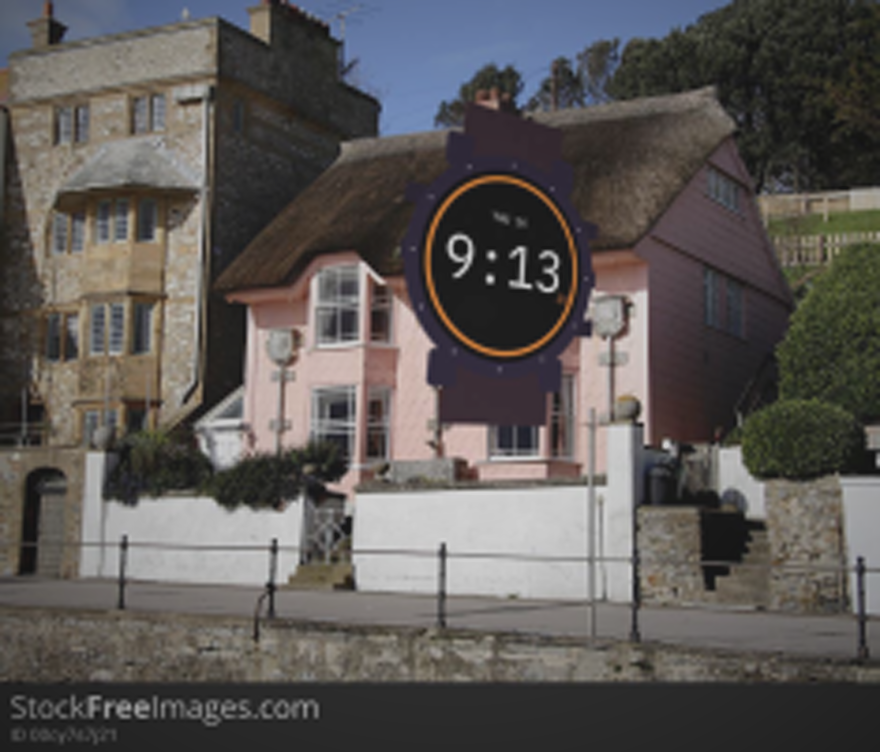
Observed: 9:13
